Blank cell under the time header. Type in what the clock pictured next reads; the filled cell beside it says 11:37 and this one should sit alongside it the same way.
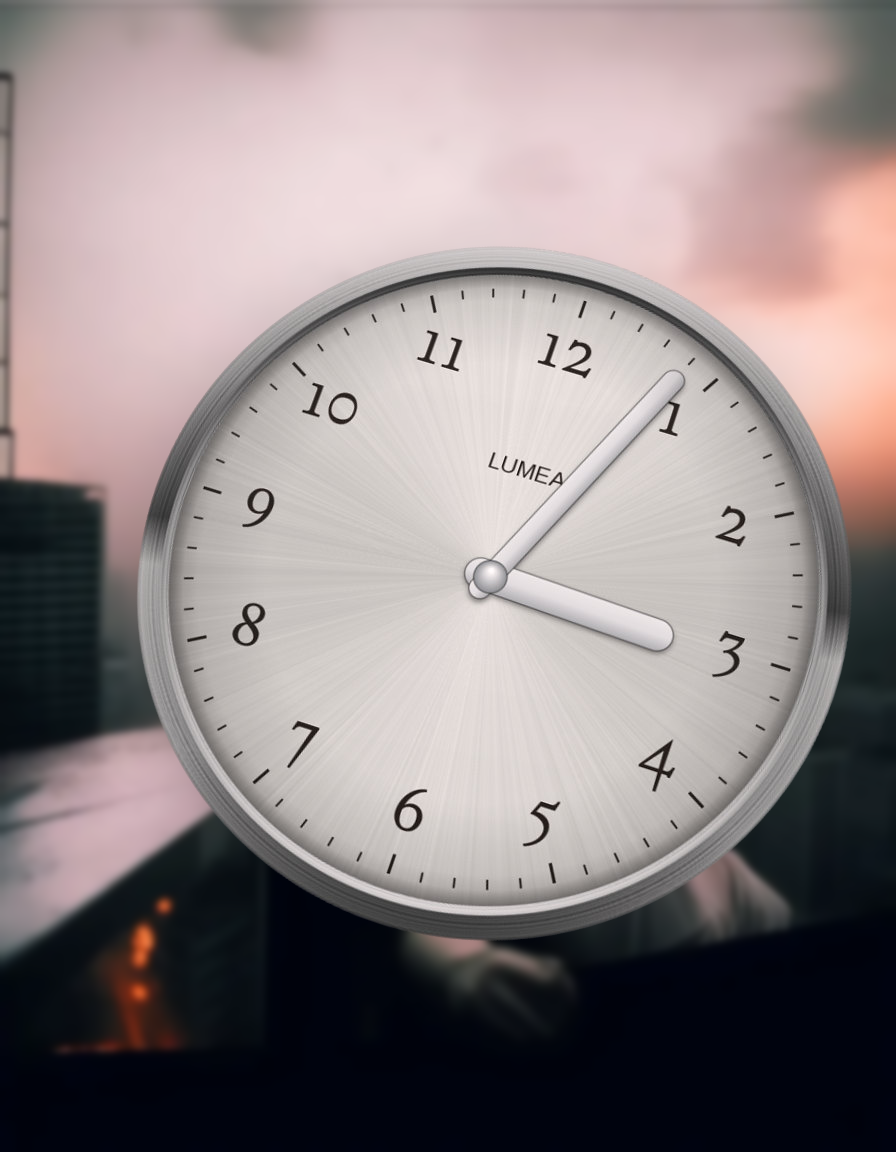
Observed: 3:04
